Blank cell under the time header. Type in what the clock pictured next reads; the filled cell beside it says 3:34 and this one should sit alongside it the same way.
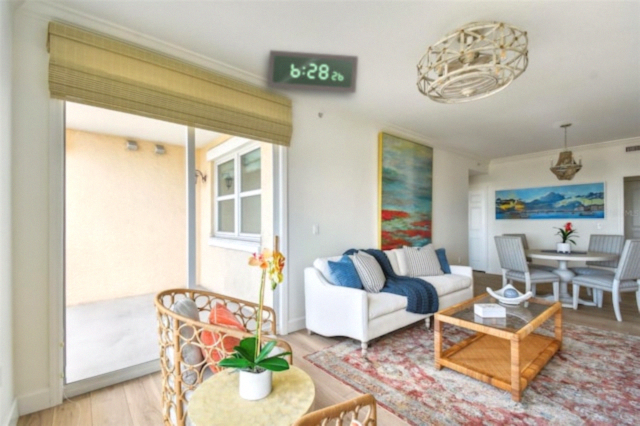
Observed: 6:28
